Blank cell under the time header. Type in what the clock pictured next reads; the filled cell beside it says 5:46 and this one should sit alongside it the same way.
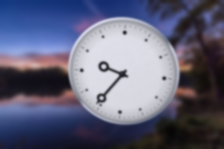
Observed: 9:36
